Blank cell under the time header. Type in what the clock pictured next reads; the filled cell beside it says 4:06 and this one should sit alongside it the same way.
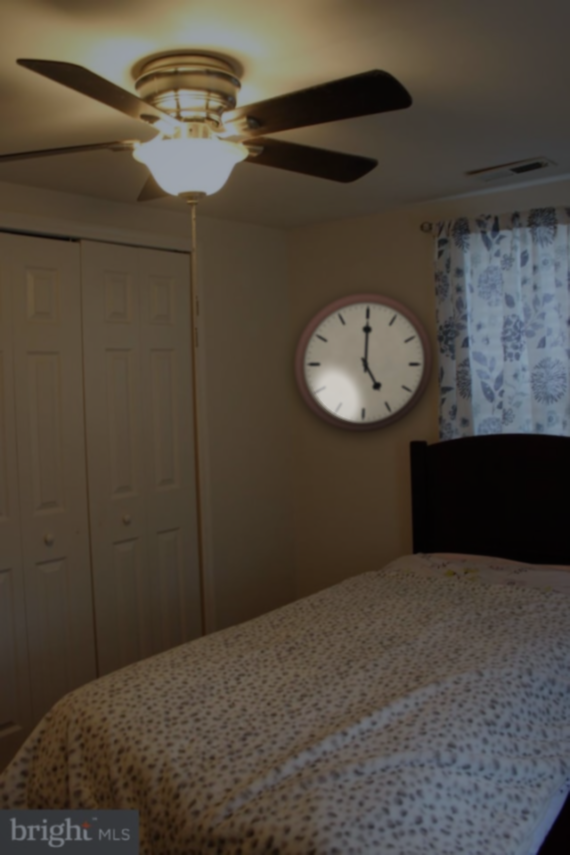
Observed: 5:00
